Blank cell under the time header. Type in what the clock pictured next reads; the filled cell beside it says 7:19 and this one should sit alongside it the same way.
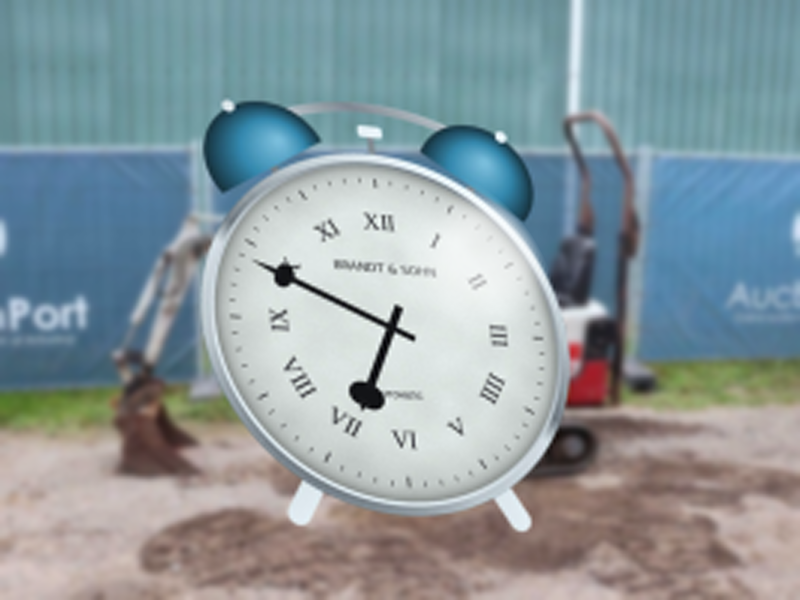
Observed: 6:49
